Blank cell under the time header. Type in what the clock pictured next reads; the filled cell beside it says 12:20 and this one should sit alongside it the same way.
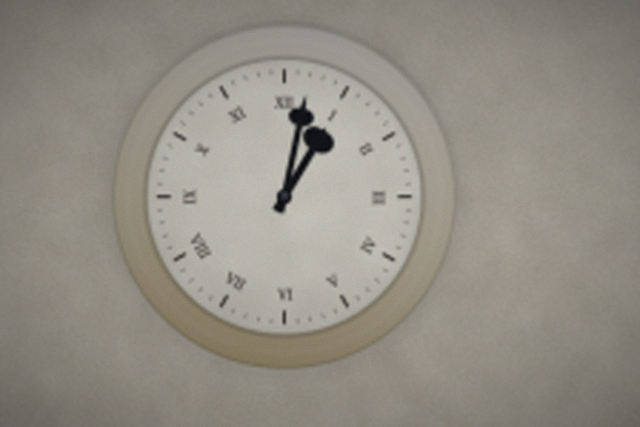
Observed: 1:02
